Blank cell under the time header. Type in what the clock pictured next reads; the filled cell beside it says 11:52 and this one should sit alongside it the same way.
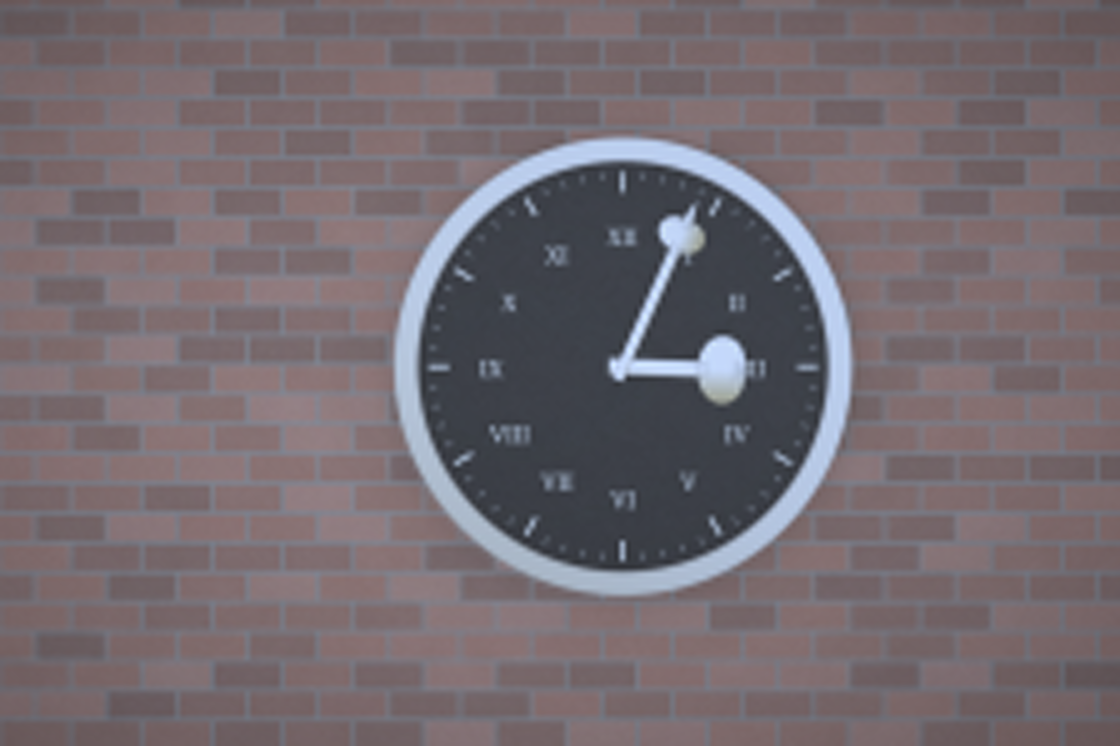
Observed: 3:04
